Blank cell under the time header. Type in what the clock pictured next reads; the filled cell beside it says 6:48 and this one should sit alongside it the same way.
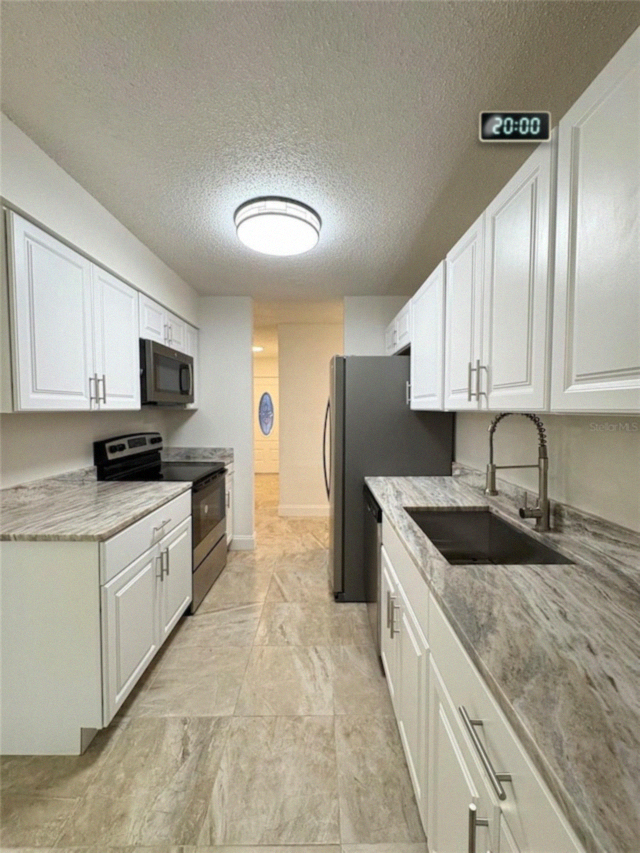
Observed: 20:00
